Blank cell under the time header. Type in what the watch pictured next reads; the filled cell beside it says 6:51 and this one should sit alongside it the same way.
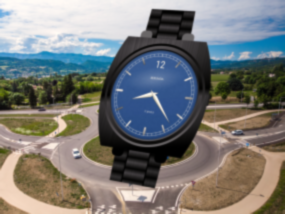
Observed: 8:23
